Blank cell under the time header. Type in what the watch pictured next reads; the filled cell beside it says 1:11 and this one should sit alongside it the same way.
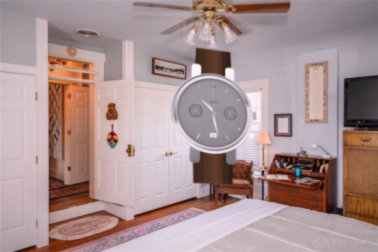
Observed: 10:28
